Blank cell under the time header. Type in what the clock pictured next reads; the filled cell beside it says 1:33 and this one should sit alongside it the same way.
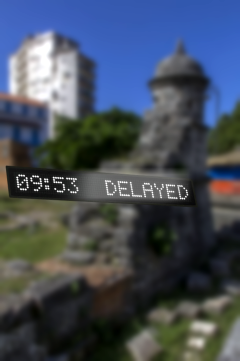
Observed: 9:53
